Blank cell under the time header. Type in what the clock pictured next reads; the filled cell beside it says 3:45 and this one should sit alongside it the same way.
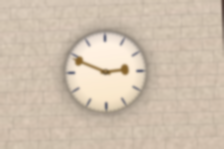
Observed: 2:49
